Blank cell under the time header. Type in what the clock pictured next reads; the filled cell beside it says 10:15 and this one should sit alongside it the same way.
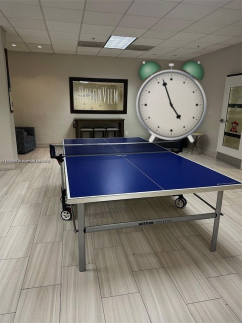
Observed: 4:57
